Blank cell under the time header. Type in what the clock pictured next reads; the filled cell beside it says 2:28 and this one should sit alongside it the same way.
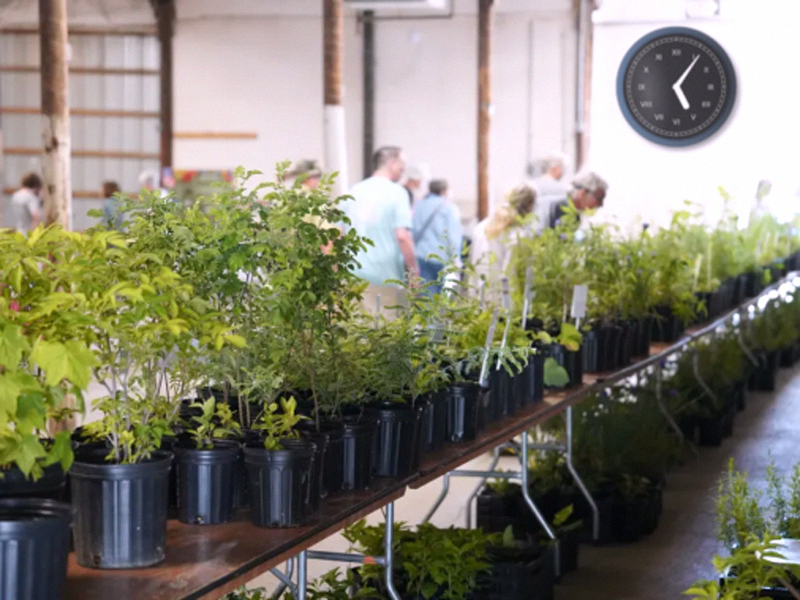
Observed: 5:06
